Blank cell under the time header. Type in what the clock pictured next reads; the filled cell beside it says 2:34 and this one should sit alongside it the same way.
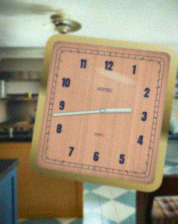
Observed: 2:43
